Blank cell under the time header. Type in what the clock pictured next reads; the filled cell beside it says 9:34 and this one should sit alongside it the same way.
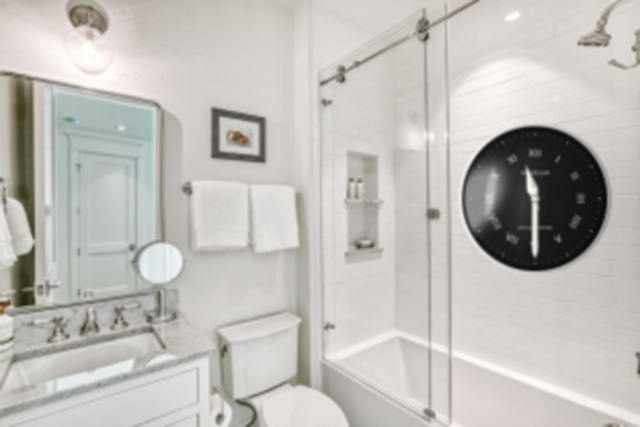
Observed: 11:30
